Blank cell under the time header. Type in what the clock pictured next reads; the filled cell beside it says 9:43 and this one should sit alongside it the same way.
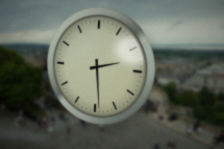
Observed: 2:29
